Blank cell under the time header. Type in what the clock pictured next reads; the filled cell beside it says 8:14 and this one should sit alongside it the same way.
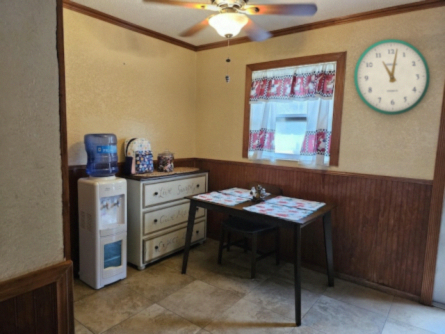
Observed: 11:02
